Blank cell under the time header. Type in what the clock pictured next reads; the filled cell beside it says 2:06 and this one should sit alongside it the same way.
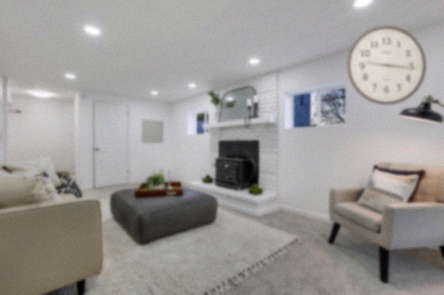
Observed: 9:16
